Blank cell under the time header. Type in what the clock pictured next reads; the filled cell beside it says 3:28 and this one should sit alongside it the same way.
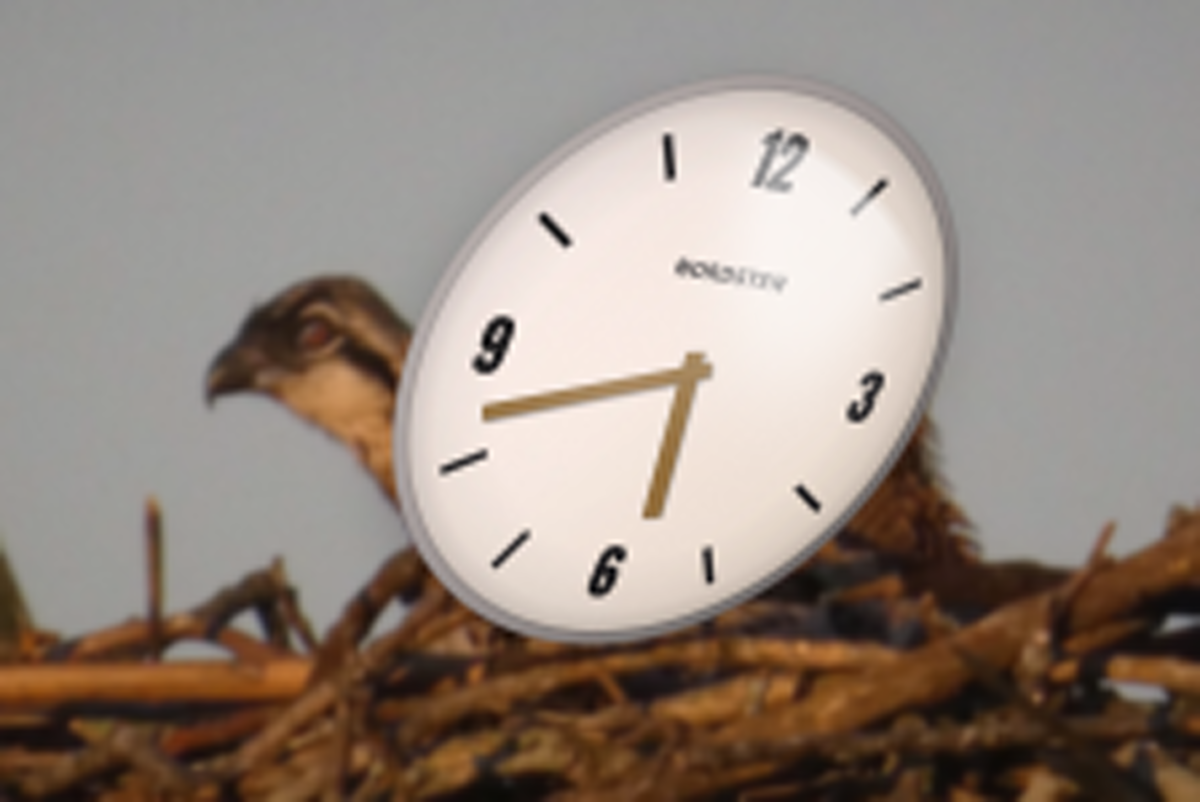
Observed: 5:42
